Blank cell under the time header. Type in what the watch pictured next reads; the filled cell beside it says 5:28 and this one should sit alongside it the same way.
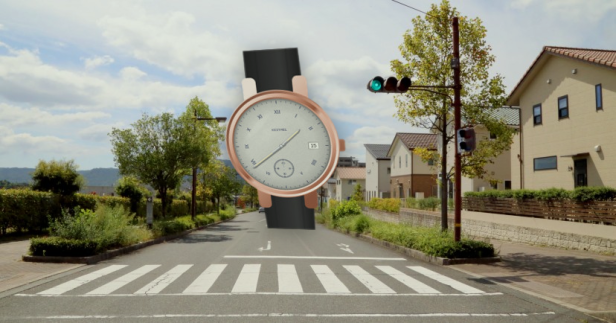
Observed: 1:39
